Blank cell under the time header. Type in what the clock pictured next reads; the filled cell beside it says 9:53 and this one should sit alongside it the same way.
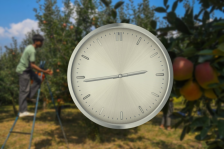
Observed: 2:44
